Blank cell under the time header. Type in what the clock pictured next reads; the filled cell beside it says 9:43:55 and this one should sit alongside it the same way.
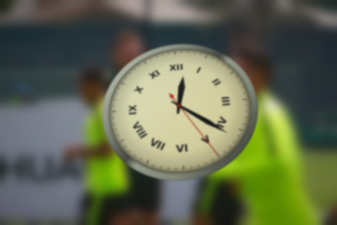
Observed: 12:21:25
